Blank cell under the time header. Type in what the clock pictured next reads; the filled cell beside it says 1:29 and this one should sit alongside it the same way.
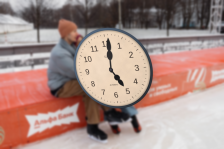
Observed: 5:01
